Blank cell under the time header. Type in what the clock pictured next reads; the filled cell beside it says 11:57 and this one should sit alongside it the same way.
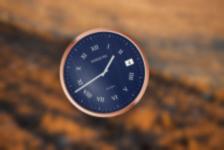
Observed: 1:43
